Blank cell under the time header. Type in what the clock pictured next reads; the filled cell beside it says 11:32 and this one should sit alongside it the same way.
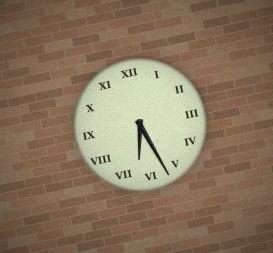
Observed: 6:27
